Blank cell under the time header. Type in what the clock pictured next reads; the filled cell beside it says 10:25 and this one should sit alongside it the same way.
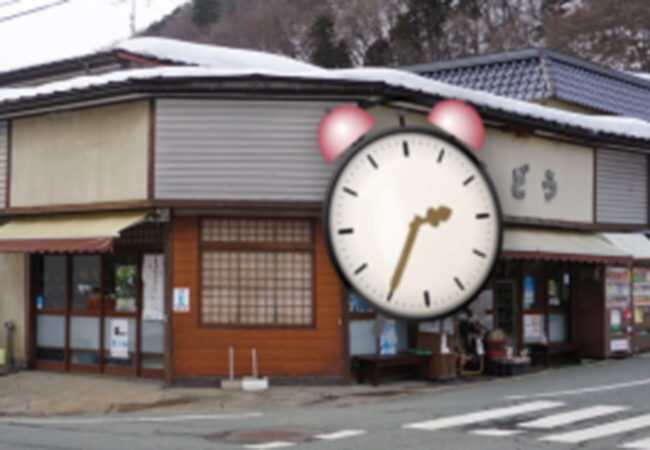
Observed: 2:35
